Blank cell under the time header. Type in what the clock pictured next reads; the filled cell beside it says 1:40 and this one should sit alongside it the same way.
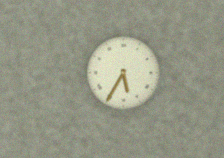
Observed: 5:35
